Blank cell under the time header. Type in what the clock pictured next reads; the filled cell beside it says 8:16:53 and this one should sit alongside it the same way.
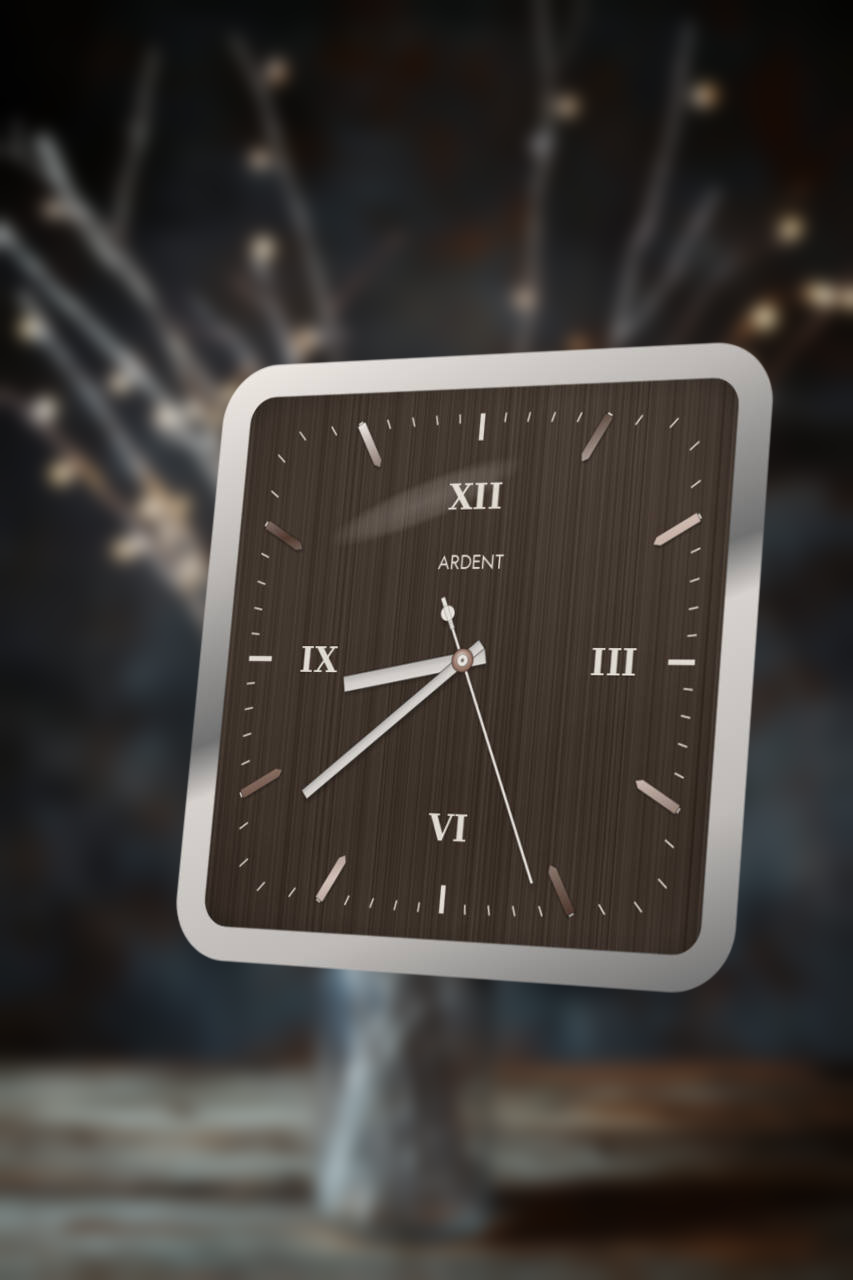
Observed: 8:38:26
